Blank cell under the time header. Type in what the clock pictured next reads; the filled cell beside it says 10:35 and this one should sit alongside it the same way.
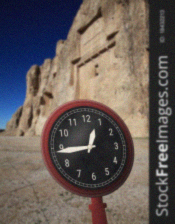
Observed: 12:44
